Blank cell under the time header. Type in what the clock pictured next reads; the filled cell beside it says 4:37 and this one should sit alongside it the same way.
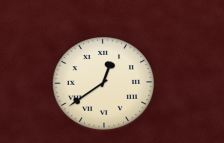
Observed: 12:39
